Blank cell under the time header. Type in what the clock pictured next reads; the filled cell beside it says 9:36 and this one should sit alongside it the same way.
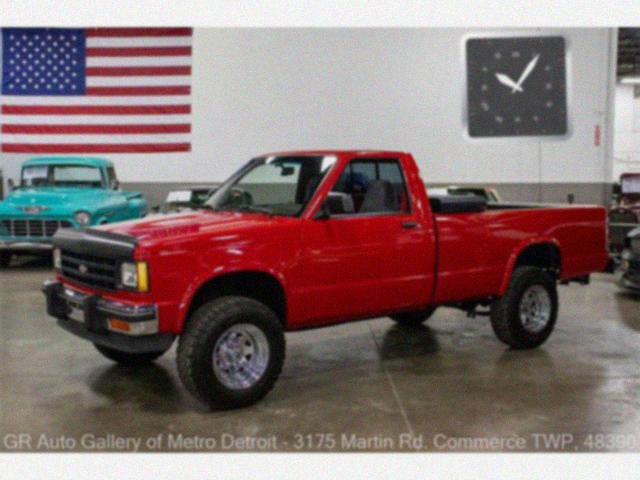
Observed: 10:06
